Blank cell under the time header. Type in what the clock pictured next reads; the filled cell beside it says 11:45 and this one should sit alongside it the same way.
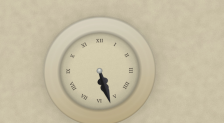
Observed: 5:27
